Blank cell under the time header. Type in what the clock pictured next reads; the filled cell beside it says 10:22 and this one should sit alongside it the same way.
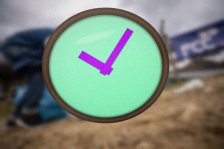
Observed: 10:05
